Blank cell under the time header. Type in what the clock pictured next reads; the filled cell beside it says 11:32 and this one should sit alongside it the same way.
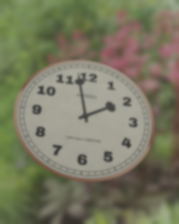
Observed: 1:58
